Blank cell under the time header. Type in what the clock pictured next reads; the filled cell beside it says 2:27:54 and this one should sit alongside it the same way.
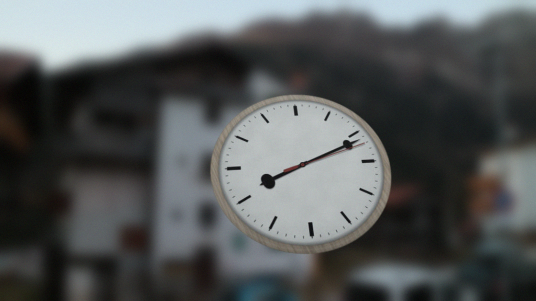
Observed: 8:11:12
